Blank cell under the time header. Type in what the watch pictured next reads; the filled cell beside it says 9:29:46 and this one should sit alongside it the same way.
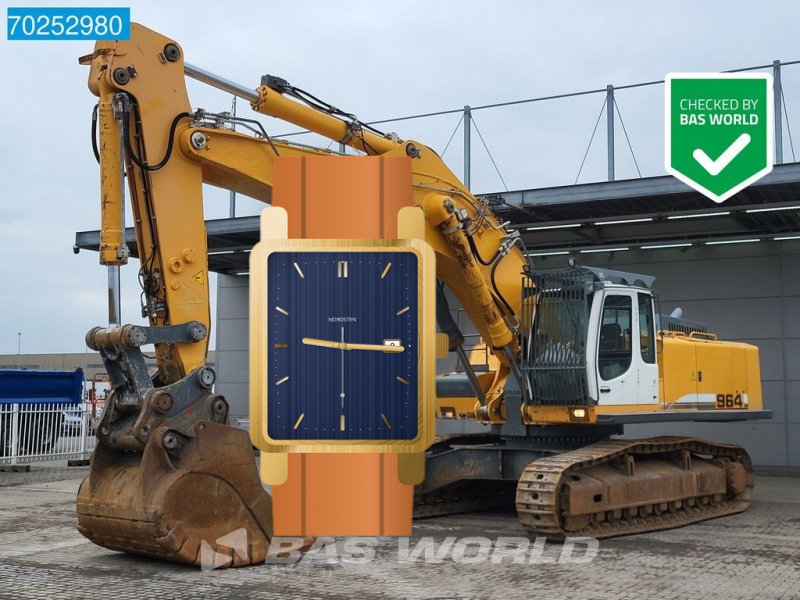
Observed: 9:15:30
